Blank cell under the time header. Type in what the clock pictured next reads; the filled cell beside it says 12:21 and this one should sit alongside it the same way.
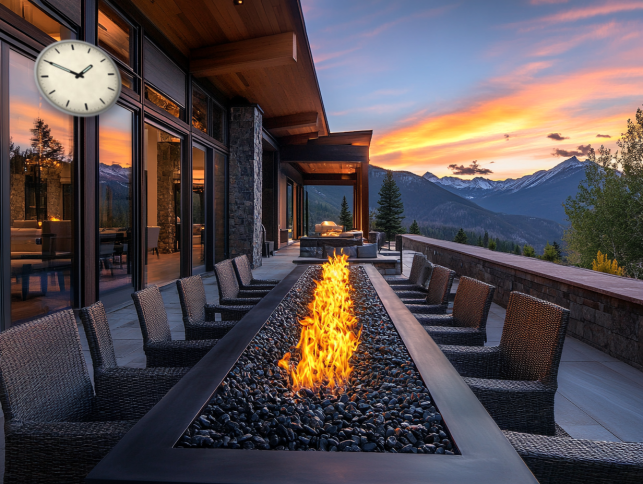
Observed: 1:50
